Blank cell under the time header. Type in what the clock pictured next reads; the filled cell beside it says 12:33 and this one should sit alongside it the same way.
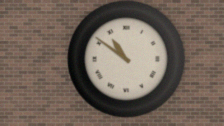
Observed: 10:51
